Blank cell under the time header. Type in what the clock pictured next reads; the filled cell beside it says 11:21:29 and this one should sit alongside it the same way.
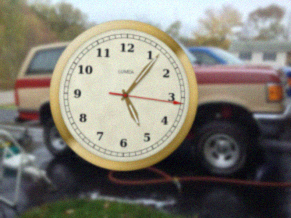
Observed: 5:06:16
